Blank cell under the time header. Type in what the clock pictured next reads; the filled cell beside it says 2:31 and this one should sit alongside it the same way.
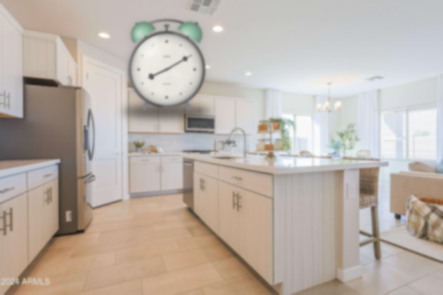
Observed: 8:10
